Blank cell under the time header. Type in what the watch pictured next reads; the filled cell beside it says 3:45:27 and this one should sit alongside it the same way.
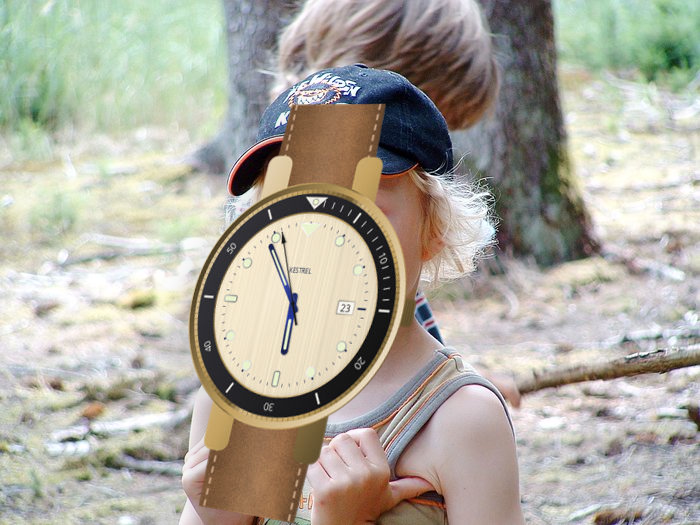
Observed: 5:53:56
